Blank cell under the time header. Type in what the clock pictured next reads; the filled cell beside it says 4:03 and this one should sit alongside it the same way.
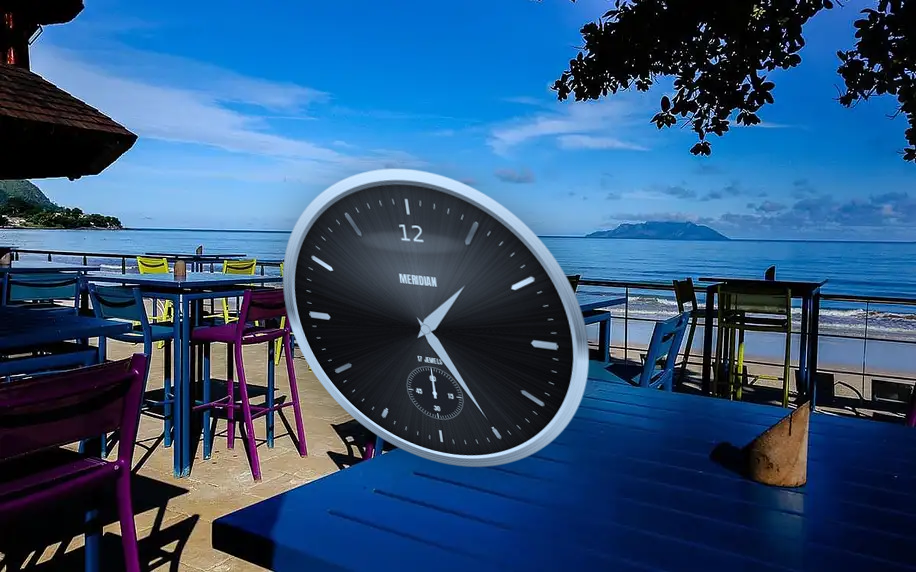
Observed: 1:25
